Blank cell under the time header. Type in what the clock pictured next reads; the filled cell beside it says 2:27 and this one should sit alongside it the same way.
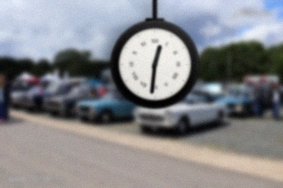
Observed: 12:31
